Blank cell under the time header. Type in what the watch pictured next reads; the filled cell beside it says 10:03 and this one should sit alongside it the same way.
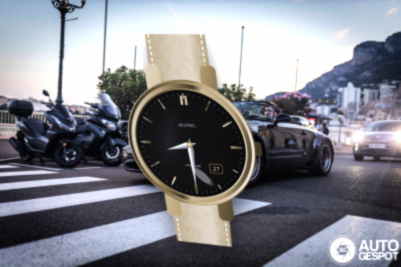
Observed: 8:30
